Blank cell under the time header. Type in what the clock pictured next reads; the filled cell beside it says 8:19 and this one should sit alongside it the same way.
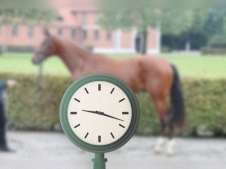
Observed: 9:18
